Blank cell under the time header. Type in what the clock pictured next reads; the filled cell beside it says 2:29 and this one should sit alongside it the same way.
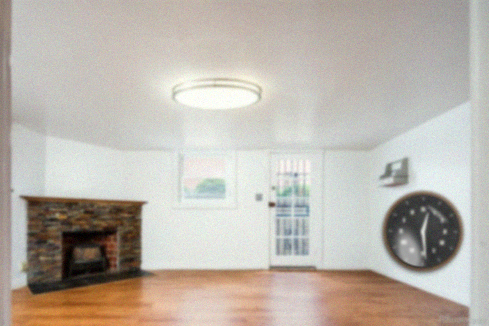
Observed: 12:29
